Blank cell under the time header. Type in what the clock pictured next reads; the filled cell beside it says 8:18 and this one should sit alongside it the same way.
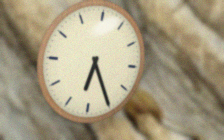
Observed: 6:25
